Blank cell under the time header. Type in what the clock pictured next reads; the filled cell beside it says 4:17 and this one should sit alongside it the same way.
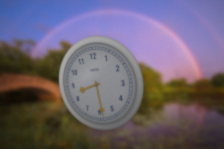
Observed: 8:29
